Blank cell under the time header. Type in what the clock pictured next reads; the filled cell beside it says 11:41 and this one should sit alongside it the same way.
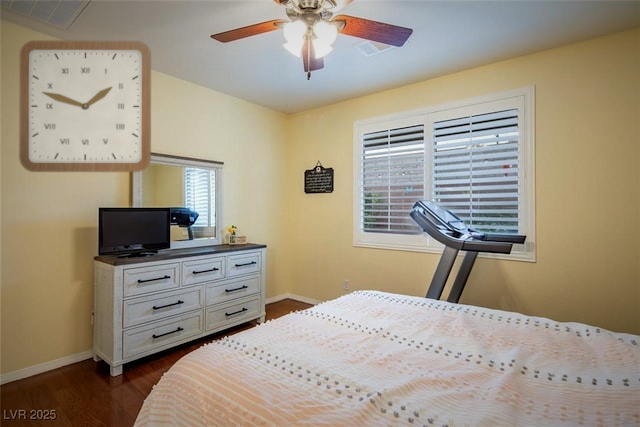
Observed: 1:48
